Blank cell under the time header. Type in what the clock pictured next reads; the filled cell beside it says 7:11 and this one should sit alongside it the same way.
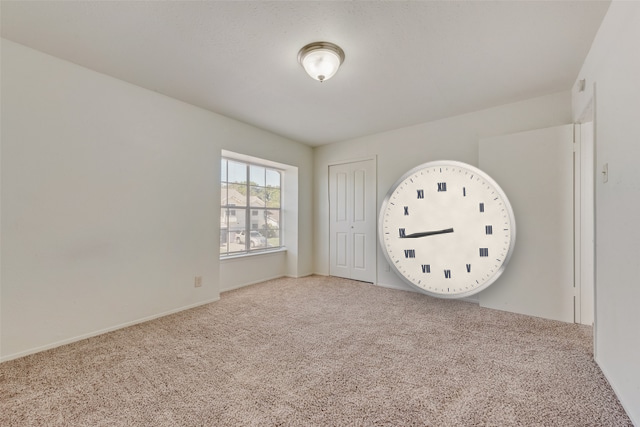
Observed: 8:44
